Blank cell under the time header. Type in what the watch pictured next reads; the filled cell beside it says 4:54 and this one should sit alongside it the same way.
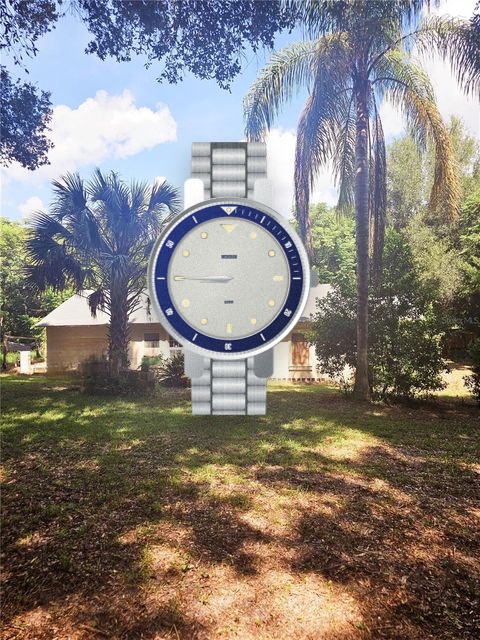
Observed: 8:45
